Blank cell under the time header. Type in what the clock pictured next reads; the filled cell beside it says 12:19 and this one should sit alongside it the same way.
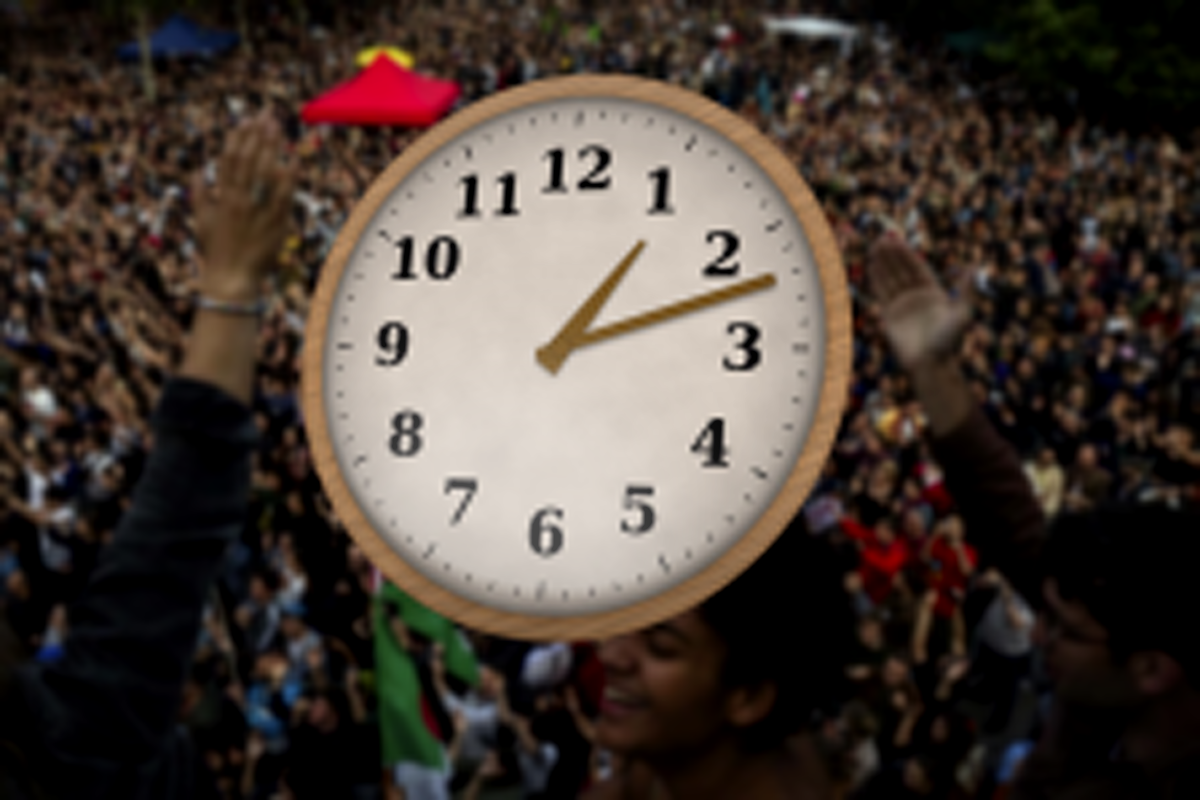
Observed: 1:12
